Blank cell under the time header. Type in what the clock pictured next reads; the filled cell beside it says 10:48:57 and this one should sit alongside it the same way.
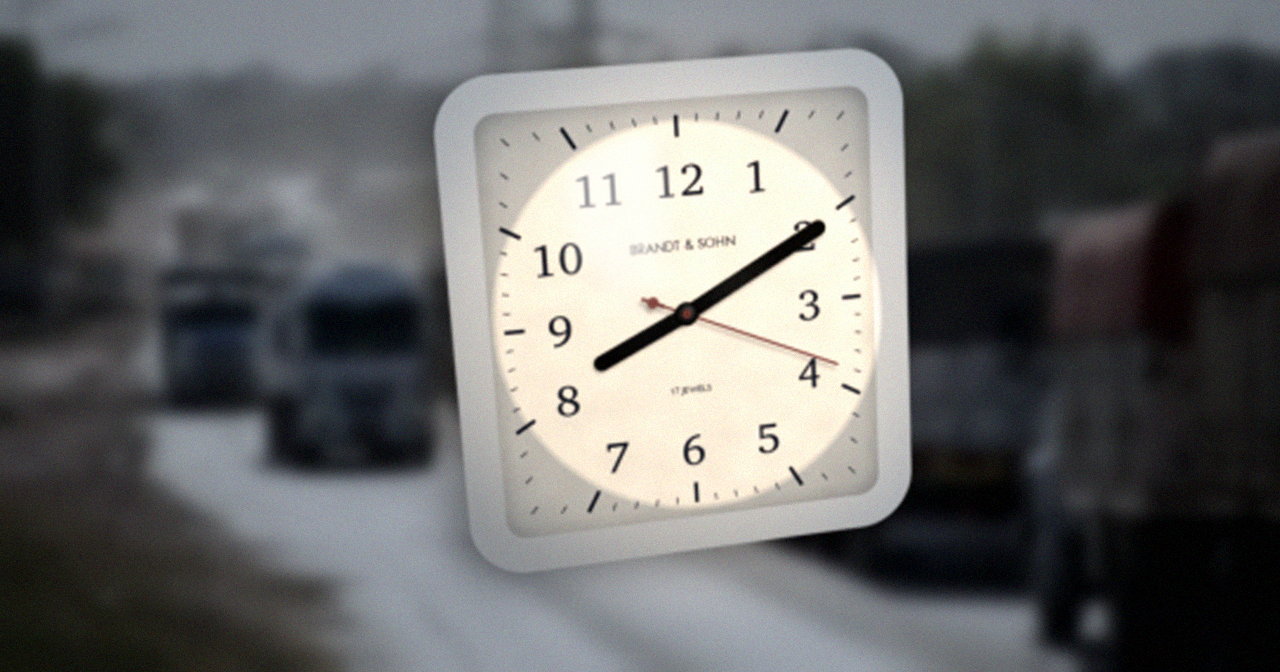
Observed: 8:10:19
